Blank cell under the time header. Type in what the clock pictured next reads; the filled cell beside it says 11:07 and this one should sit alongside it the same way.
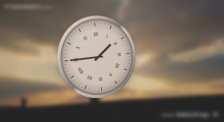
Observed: 1:45
